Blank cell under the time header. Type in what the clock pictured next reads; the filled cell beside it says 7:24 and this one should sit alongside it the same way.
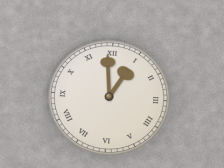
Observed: 12:59
